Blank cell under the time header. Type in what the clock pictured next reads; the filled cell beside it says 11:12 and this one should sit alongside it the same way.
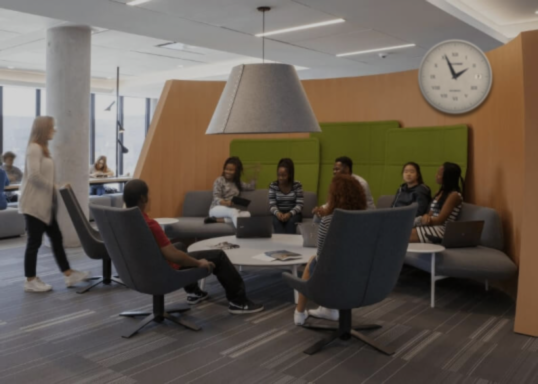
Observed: 1:56
